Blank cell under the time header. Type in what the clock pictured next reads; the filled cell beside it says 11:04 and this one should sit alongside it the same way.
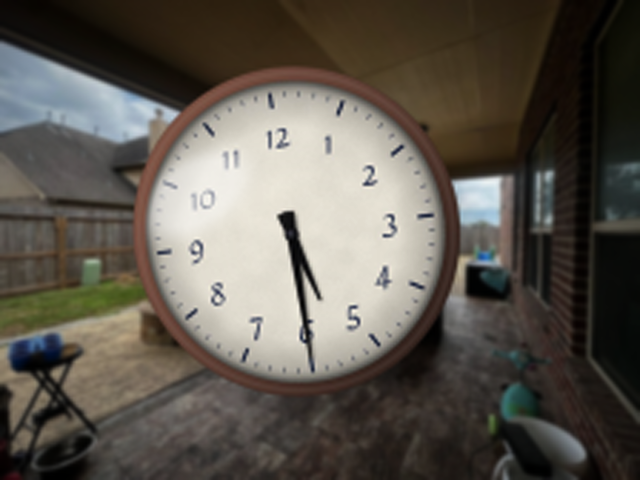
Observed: 5:30
